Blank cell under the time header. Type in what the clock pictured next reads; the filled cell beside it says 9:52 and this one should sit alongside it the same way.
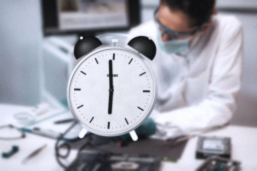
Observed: 5:59
